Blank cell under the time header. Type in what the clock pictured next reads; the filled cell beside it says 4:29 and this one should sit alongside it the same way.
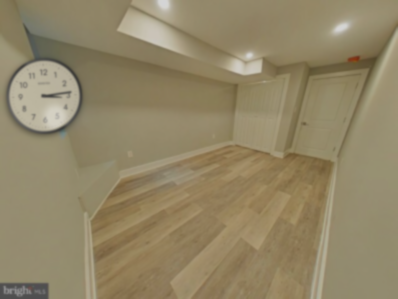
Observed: 3:14
